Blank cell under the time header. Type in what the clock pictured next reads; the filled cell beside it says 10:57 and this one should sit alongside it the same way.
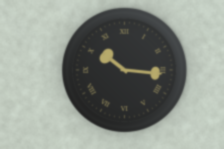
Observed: 10:16
